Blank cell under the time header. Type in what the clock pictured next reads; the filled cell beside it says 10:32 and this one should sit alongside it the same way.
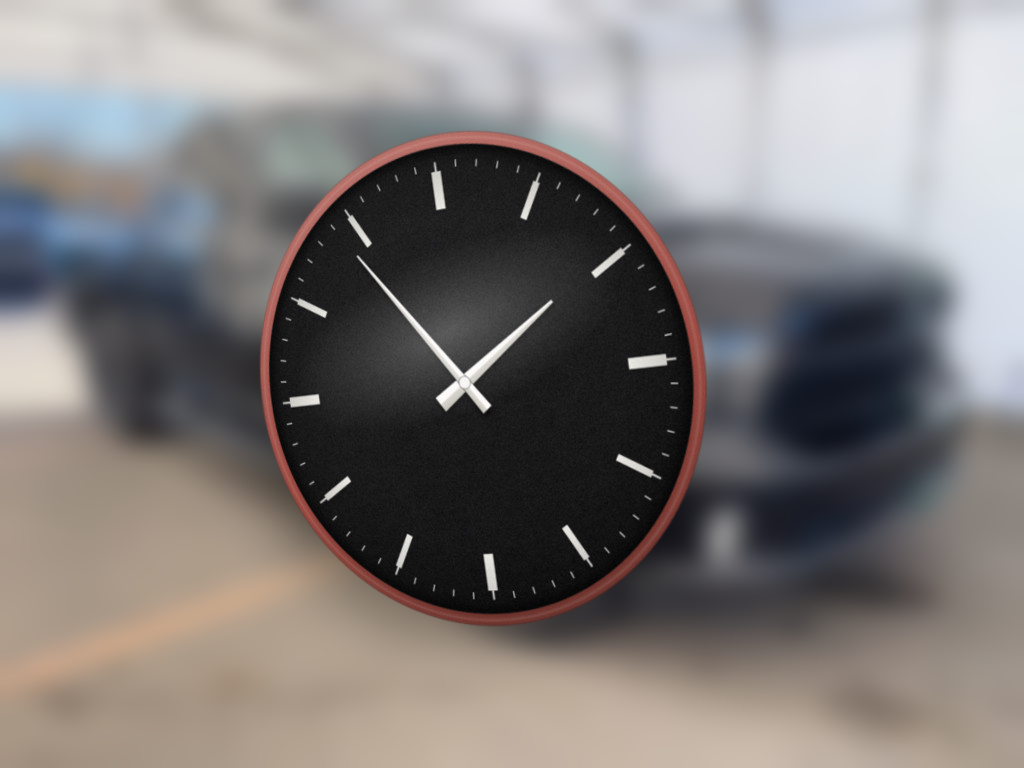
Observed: 1:54
